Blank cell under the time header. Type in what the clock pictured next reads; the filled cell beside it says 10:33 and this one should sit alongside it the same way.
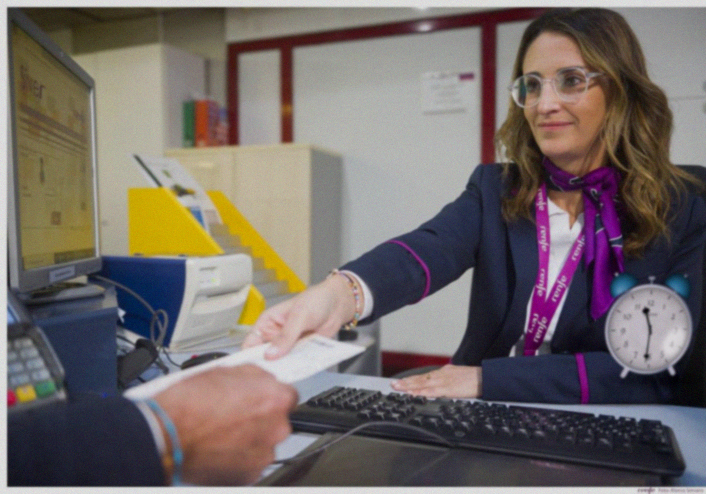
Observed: 11:31
